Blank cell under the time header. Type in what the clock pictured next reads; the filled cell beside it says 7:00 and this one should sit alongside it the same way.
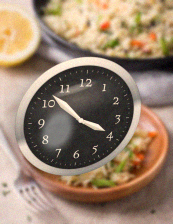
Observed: 3:52
